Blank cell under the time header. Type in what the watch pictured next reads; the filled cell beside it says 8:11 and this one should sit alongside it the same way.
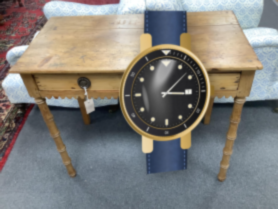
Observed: 3:08
